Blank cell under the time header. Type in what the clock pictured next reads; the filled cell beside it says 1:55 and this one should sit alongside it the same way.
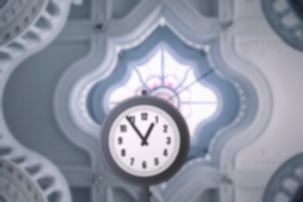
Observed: 12:54
